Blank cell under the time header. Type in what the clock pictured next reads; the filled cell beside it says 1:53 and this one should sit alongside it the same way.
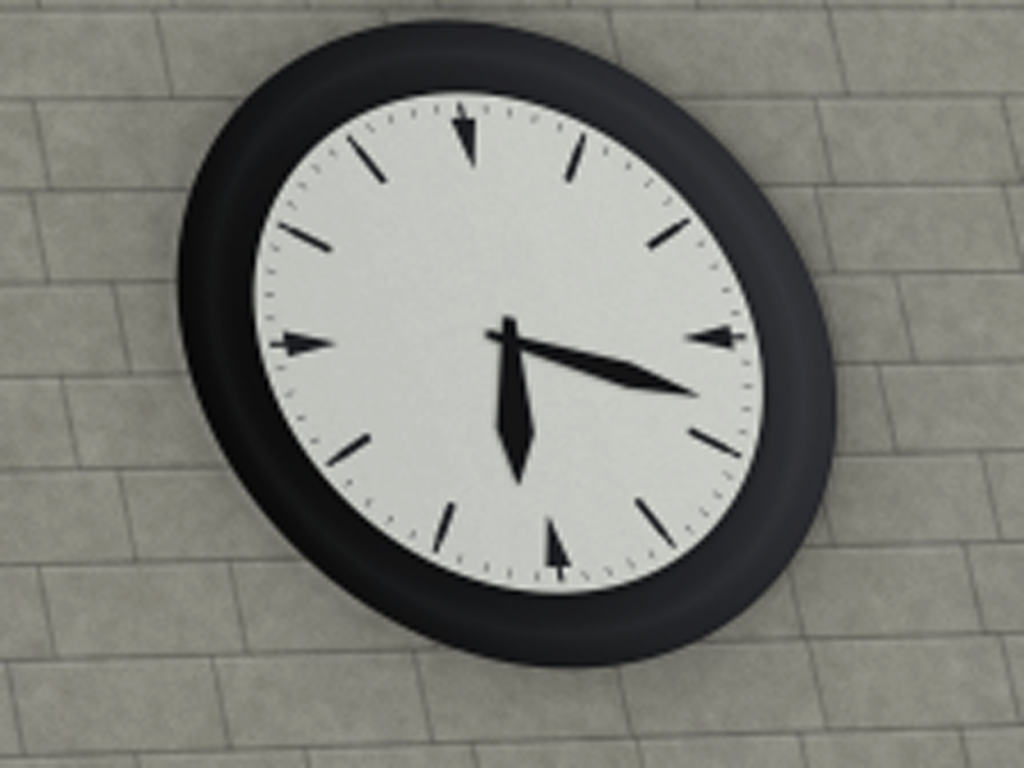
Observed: 6:18
